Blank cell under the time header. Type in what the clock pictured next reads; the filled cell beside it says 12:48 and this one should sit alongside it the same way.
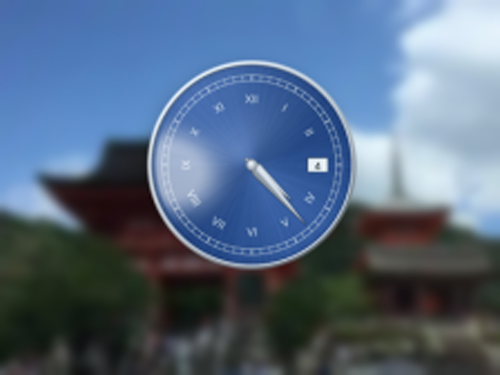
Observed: 4:23
